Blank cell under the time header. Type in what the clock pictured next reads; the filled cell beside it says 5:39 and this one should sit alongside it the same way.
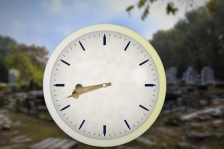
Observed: 8:42
